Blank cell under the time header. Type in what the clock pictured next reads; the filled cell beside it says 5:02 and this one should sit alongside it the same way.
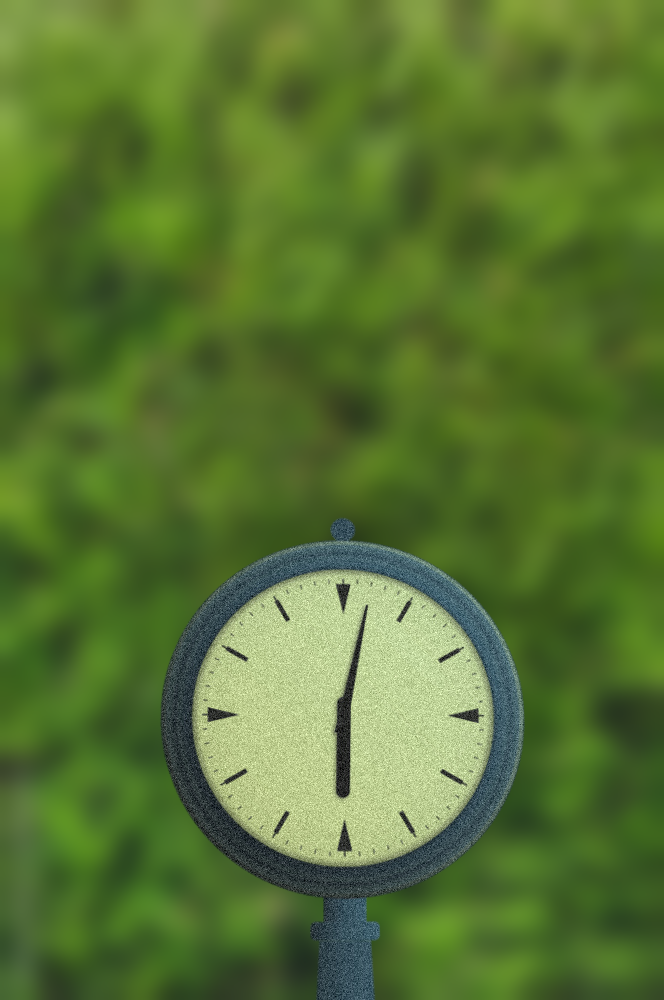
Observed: 6:02
